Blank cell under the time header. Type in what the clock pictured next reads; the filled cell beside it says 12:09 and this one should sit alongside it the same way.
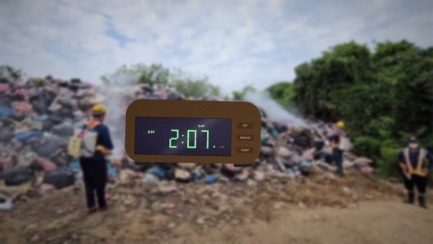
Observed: 2:07
